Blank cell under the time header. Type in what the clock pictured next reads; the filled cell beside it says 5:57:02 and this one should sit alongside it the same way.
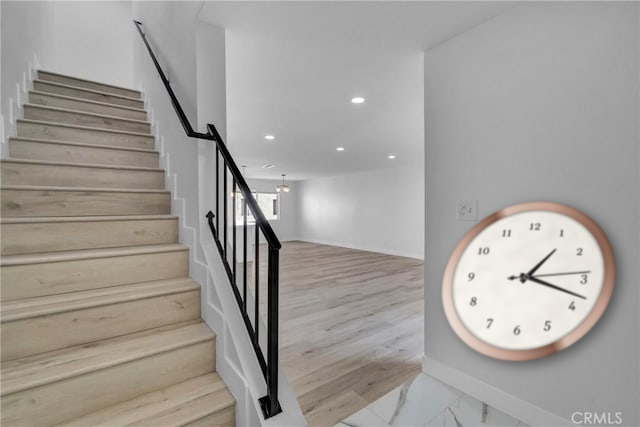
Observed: 1:18:14
